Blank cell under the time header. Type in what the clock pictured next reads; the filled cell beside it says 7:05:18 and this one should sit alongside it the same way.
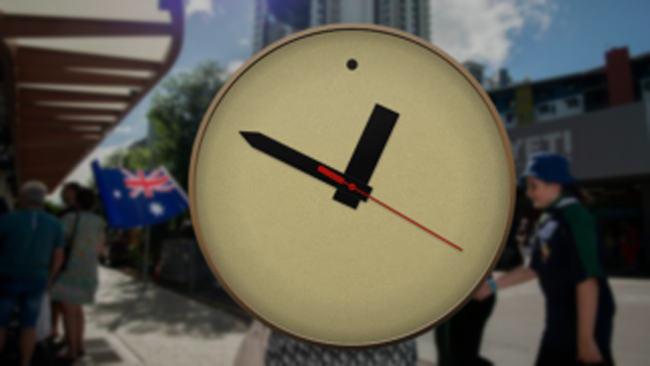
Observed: 12:49:20
